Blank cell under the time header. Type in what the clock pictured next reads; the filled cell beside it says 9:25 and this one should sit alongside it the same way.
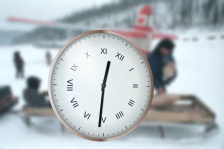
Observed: 11:26
